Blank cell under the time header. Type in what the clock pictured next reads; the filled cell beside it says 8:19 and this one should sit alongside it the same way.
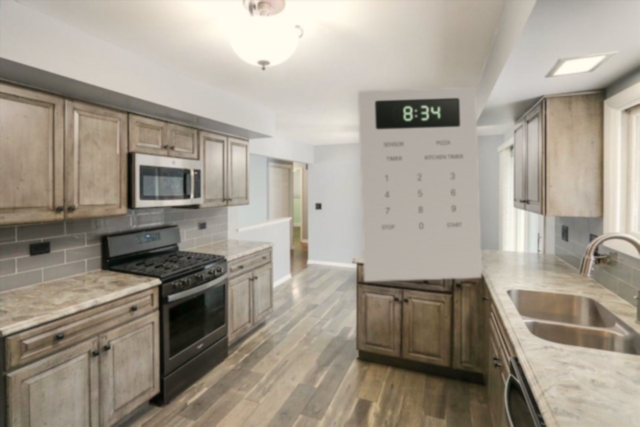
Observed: 8:34
